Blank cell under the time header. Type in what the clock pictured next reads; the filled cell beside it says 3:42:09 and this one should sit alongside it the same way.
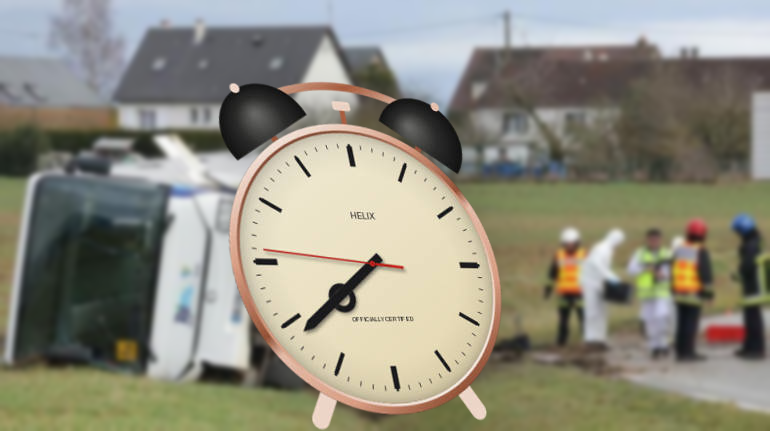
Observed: 7:38:46
